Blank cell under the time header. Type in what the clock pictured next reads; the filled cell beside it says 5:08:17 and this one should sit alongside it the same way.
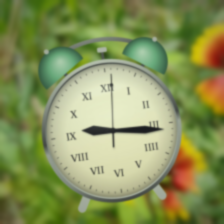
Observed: 9:16:01
